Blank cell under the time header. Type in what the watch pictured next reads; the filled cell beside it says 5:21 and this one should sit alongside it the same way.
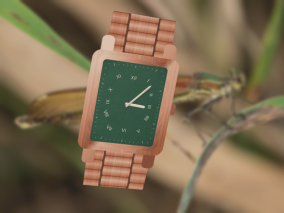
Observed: 3:07
